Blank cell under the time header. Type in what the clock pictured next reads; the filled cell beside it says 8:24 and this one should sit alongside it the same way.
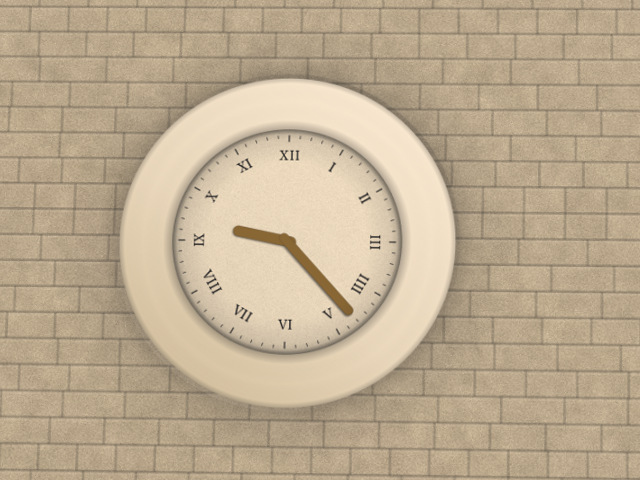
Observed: 9:23
